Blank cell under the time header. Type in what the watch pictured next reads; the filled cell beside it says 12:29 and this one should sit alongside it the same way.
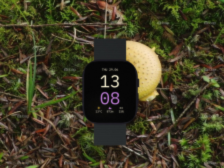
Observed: 13:08
